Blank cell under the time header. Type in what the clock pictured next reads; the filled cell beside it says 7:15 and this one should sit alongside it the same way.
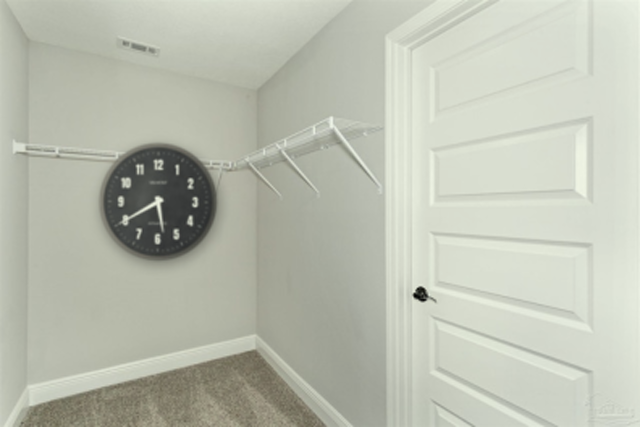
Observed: 5:40
